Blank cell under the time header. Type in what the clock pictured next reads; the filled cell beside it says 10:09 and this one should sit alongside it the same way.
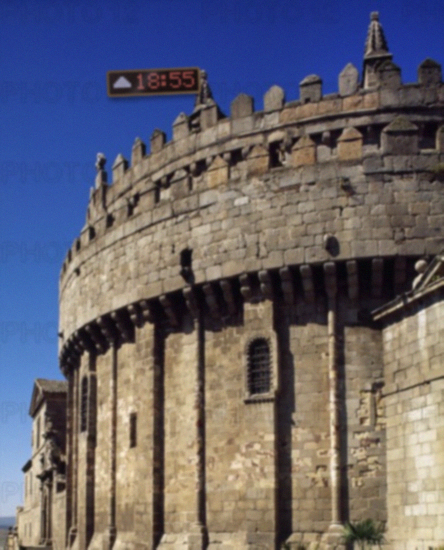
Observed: 18:55
